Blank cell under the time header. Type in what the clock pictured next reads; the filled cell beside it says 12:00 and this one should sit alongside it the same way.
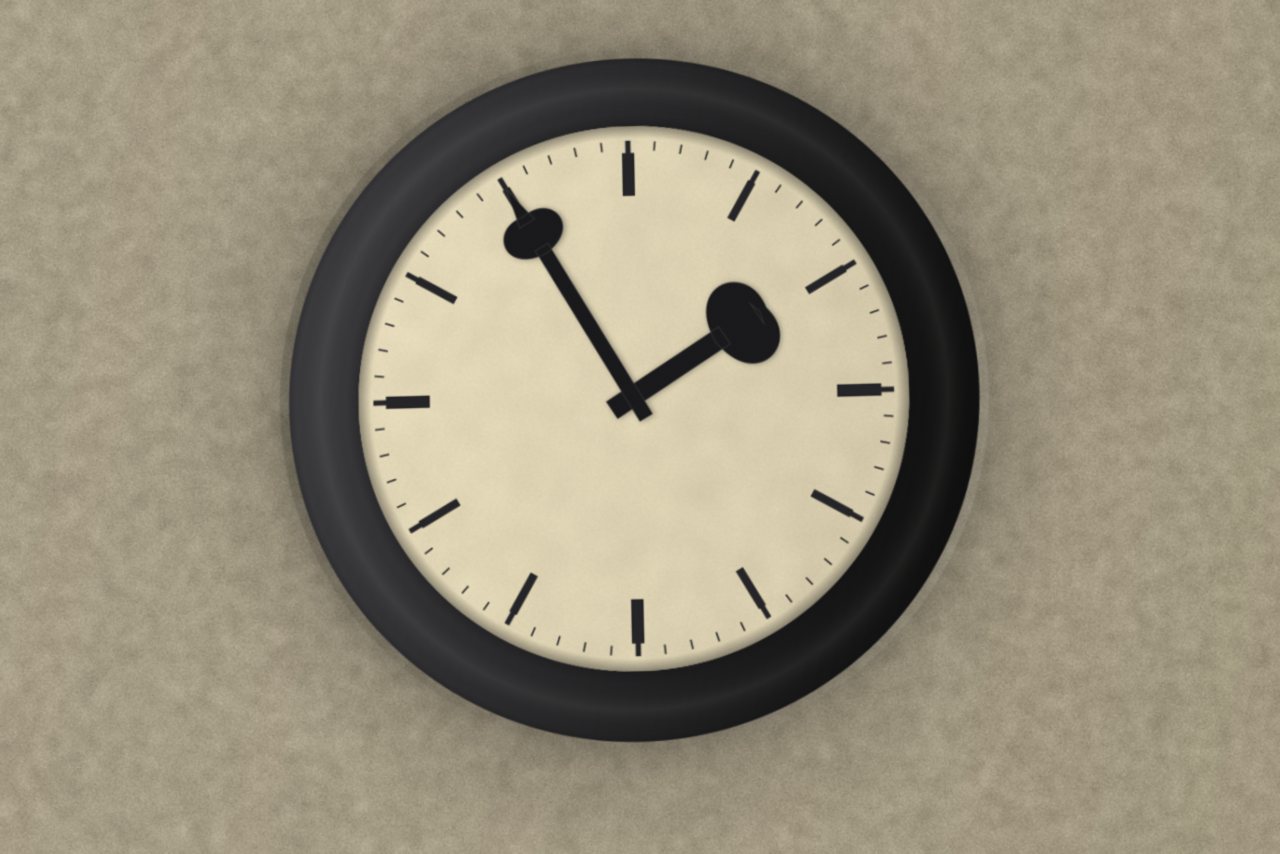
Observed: 1:55
